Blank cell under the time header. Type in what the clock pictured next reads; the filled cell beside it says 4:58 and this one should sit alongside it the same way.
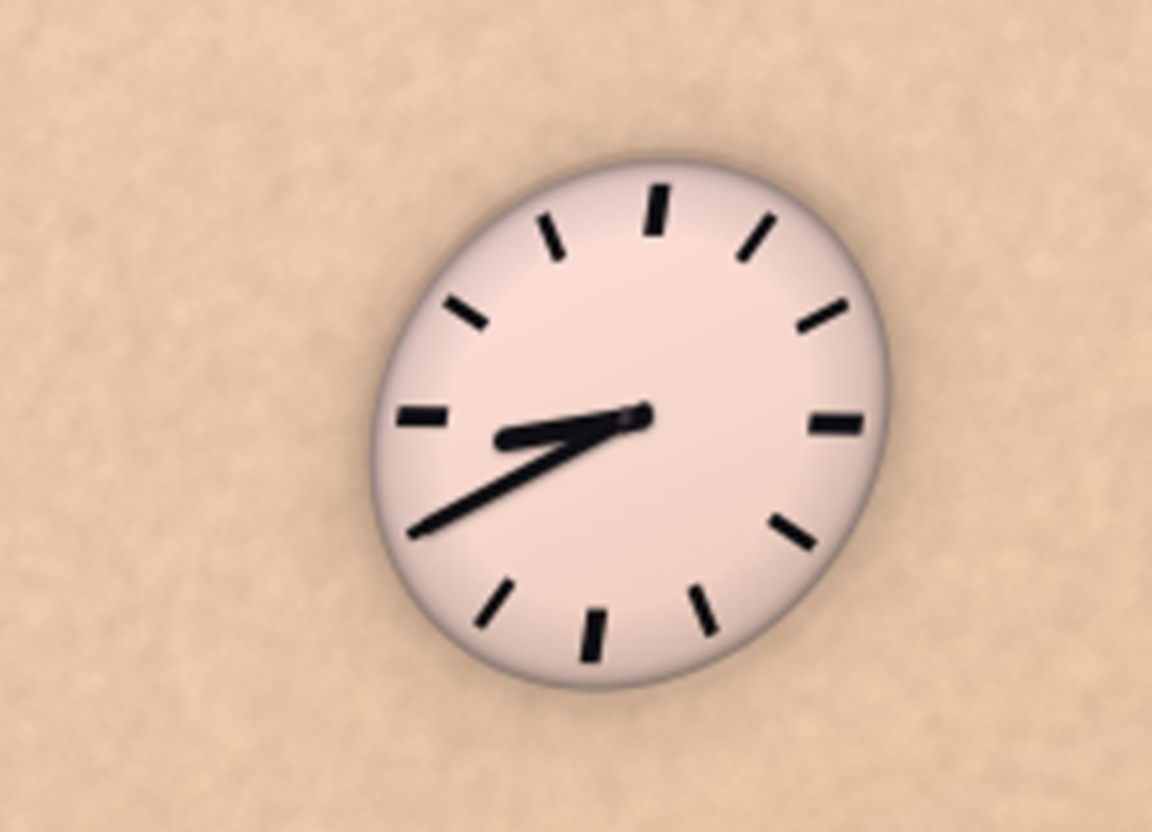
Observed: 8:40
